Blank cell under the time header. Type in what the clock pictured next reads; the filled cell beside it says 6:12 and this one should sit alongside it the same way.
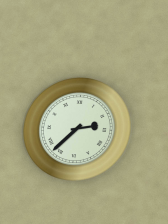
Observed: 2:37
